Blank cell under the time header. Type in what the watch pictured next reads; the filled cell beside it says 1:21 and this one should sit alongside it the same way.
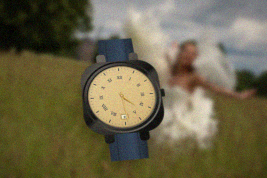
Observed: 4:29
